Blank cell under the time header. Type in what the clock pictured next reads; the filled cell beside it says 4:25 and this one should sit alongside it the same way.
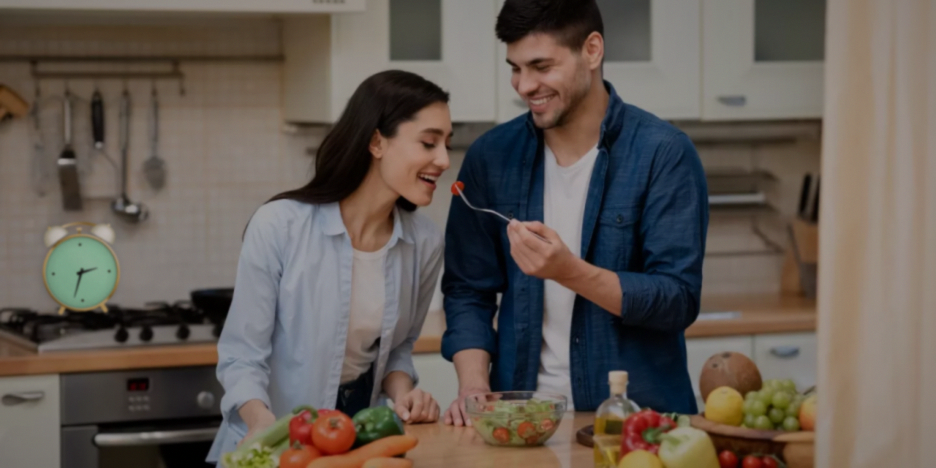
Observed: 2:33
